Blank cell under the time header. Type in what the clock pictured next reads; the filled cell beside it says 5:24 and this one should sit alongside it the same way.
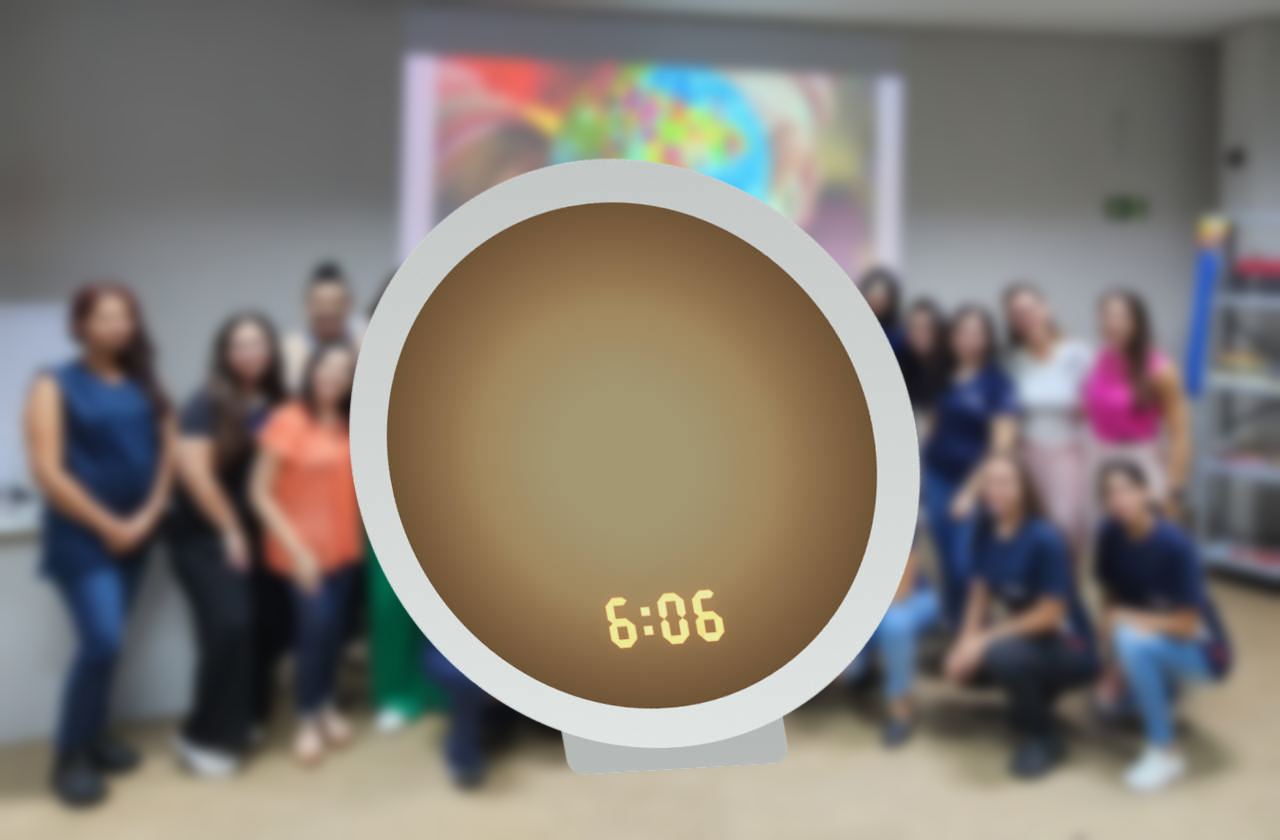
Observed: 6:06
